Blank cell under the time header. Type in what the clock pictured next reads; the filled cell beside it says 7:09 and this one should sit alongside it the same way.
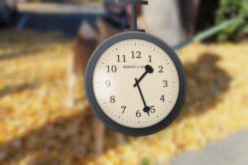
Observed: 1:27
